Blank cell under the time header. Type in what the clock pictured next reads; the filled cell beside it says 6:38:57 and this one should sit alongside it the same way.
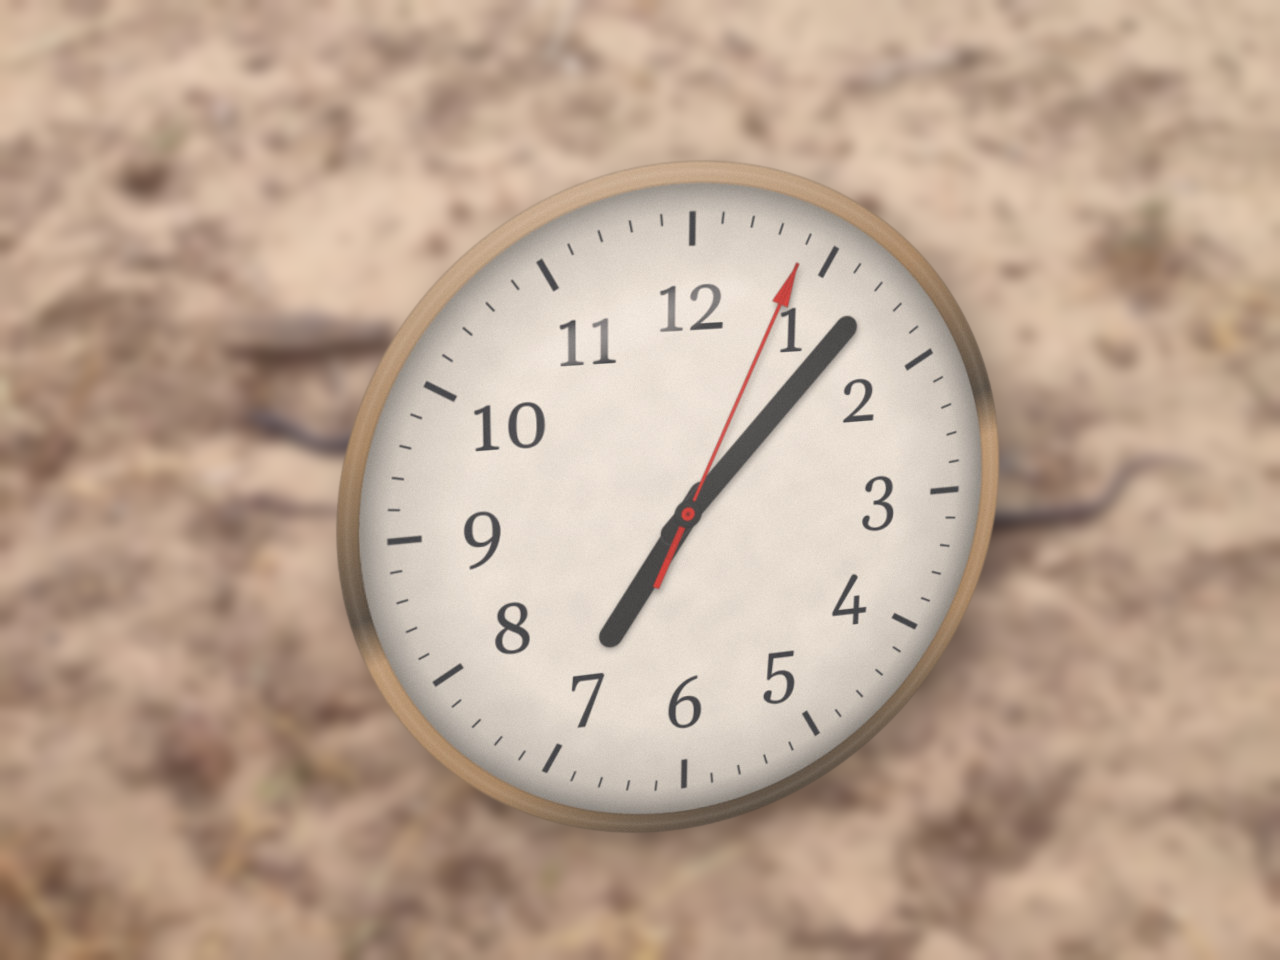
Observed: 7:07:04
